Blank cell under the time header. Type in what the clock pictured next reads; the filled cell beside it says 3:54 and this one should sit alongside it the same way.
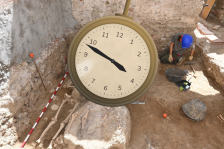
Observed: 3:48
